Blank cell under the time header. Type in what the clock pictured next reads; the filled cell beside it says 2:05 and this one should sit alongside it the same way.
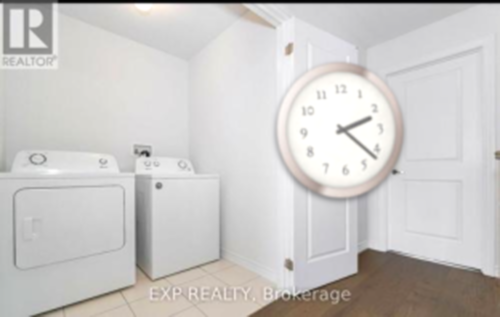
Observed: 2:22
